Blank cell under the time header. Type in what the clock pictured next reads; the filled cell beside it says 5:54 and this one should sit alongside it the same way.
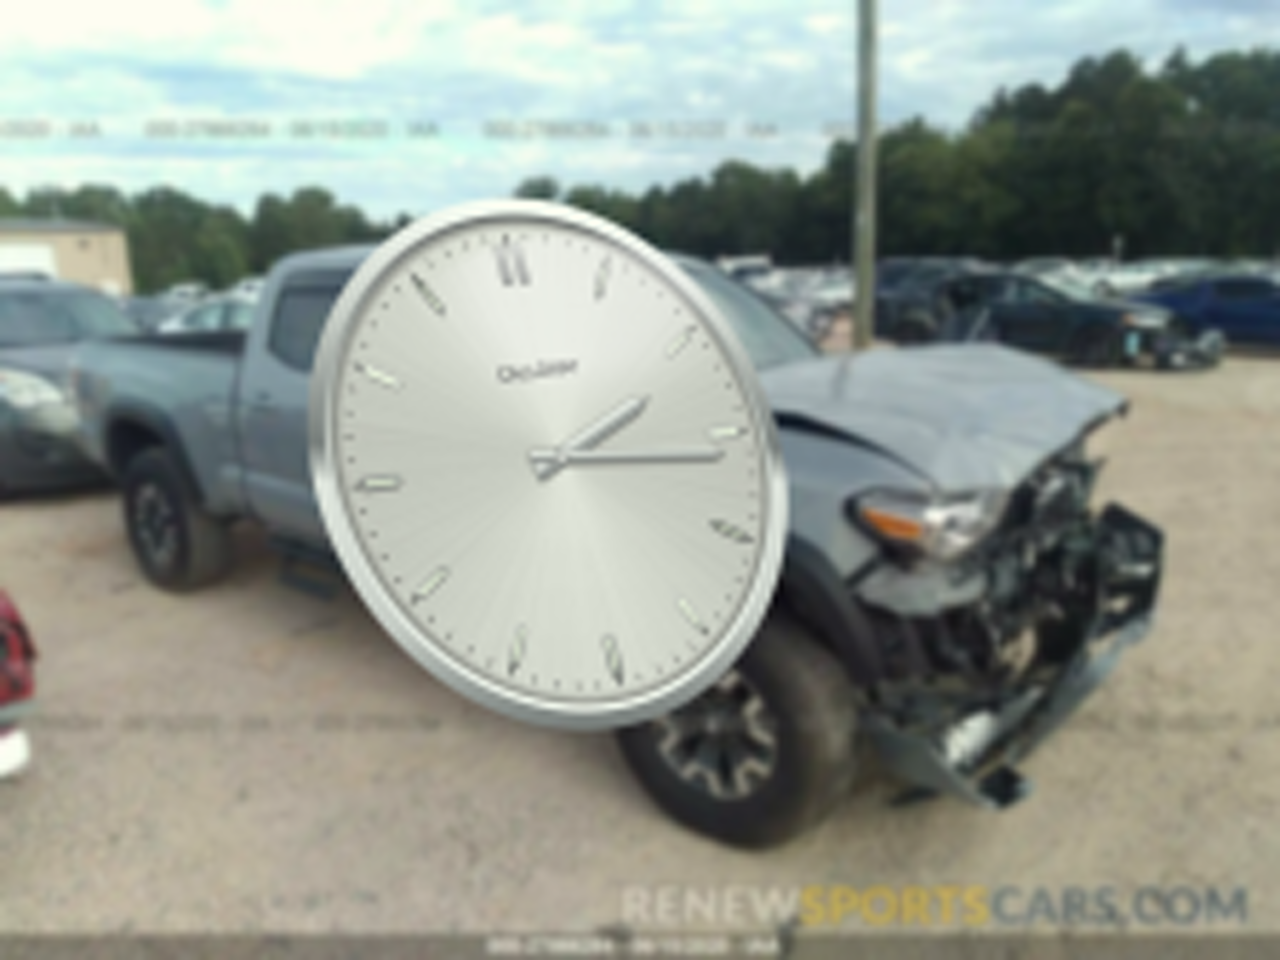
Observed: 2:16
